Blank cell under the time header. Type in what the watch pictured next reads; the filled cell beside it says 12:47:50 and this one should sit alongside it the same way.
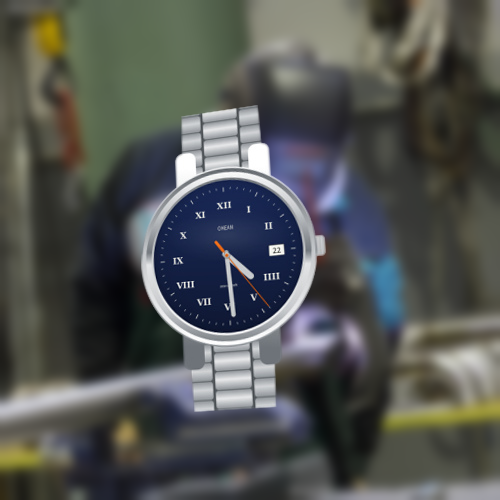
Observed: 4:29:24
